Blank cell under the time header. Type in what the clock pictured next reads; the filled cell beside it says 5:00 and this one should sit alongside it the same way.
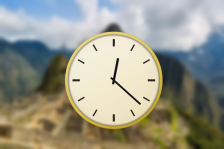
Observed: 12:22
